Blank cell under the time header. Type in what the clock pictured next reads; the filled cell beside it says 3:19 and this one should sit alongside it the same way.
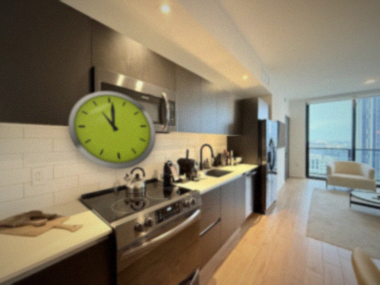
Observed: 11:01
